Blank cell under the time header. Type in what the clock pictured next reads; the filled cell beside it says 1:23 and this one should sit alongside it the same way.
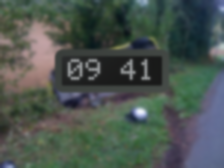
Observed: 9:41
